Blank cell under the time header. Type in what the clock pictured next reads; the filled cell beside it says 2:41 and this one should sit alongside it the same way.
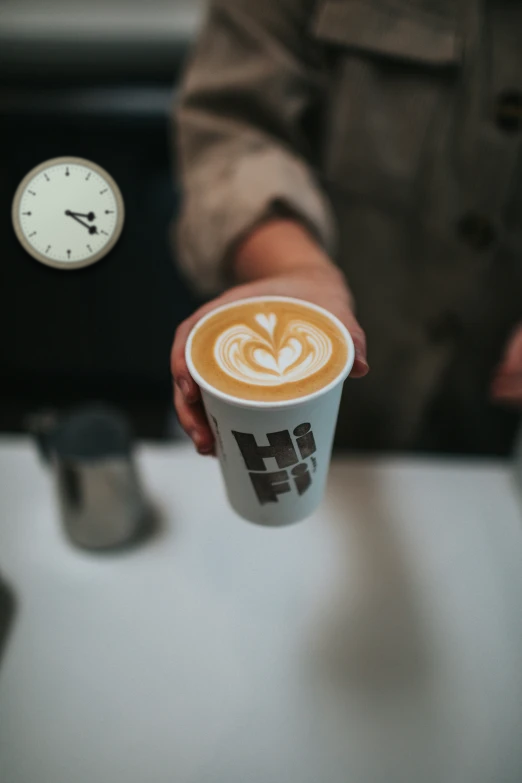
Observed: 3:21
